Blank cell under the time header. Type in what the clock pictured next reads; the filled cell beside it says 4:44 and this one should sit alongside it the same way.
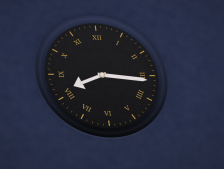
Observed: 8:16
